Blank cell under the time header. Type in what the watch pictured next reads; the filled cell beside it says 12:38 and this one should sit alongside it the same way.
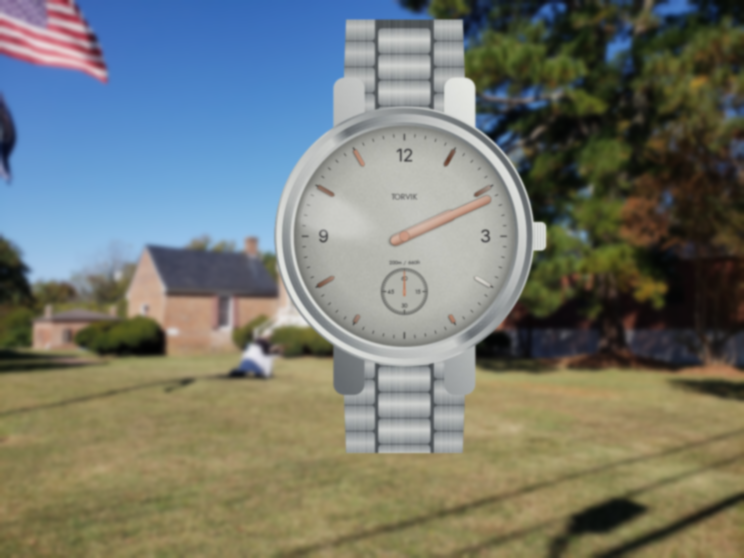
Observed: 2:11
